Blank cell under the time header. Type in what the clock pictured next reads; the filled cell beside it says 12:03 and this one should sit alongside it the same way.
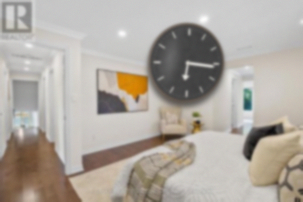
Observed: 6:16
